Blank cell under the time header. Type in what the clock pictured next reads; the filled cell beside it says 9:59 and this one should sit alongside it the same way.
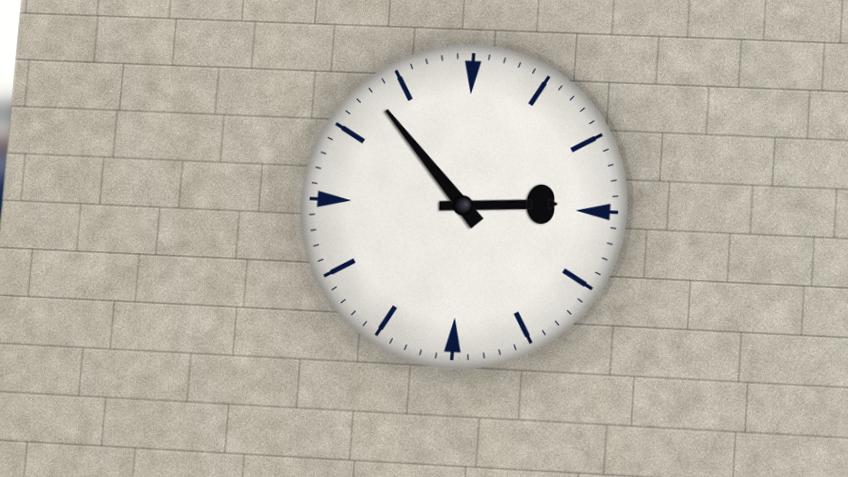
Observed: 2:53
